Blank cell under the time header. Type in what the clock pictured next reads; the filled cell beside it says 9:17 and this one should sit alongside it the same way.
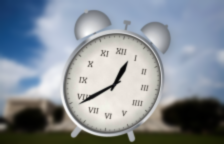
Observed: 12:39
